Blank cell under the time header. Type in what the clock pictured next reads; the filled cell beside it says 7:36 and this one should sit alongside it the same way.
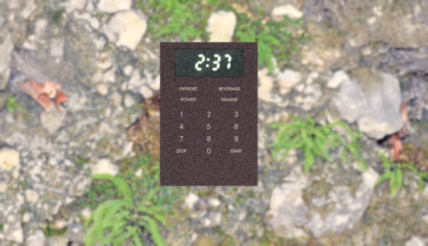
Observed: 2:37
